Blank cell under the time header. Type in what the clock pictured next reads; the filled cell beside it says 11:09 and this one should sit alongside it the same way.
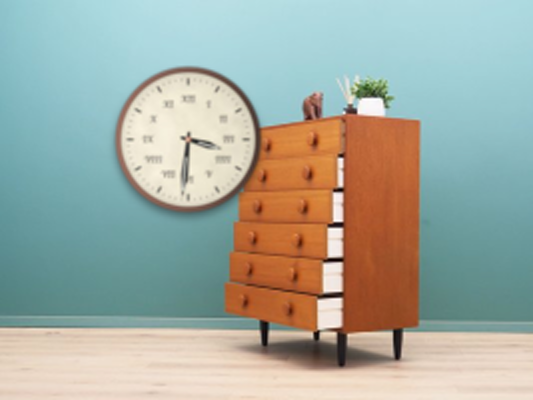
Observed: 3:31
